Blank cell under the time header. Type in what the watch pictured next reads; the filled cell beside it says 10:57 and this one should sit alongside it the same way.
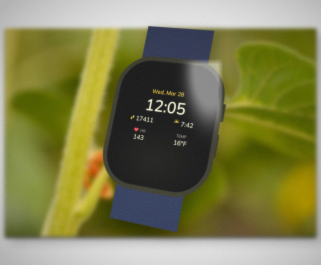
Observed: 12:05
